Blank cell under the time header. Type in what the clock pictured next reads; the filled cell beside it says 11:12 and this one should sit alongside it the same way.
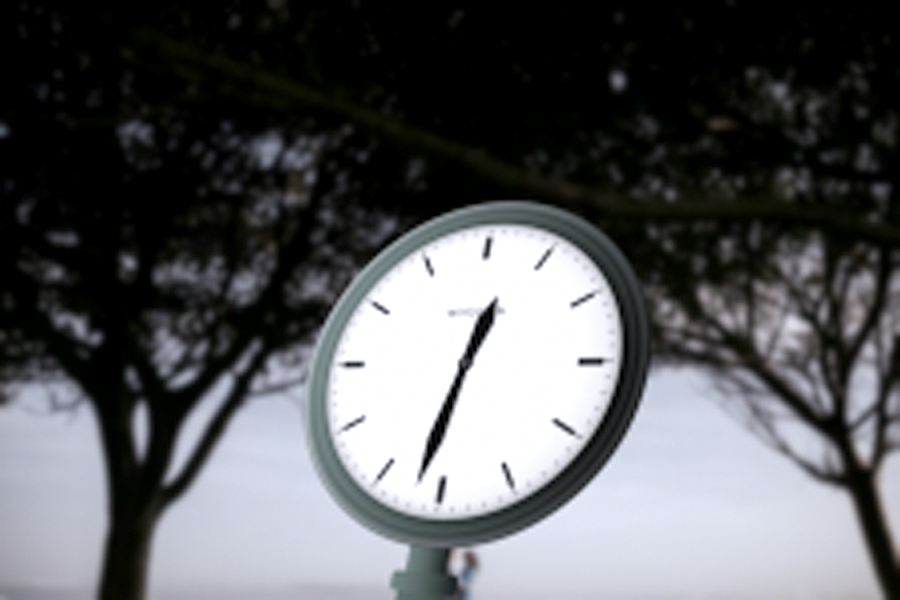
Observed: 12:32
